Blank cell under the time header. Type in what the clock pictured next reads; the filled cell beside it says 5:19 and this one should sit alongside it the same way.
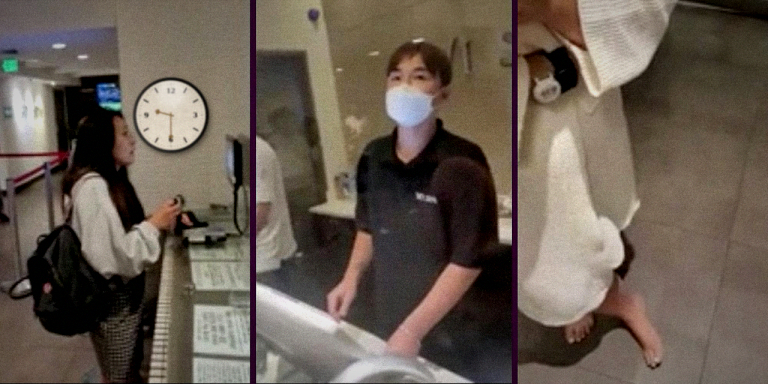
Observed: 9:30
